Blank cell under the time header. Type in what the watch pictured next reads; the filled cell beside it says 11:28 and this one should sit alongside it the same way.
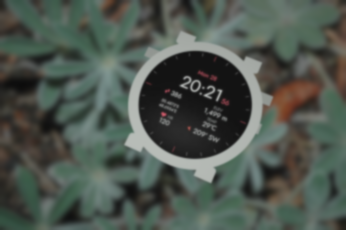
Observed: 20:21
